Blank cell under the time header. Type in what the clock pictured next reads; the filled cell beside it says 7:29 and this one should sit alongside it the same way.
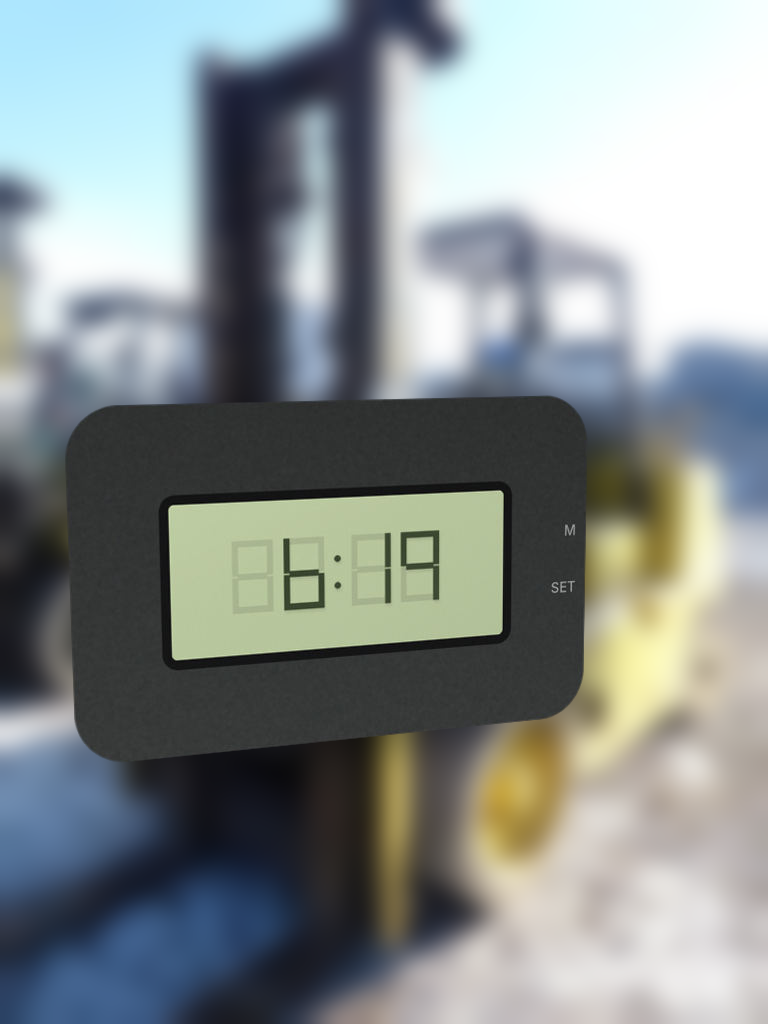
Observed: 6:19
